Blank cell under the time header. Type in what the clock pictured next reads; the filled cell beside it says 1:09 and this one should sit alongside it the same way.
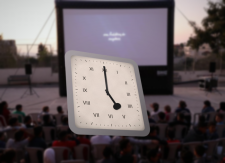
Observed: 5:00
